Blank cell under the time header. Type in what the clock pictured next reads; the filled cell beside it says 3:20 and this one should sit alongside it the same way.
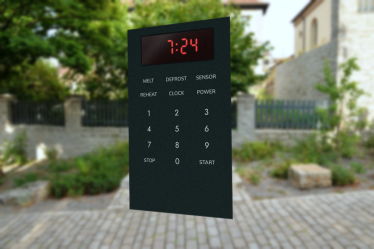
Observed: 7:24
